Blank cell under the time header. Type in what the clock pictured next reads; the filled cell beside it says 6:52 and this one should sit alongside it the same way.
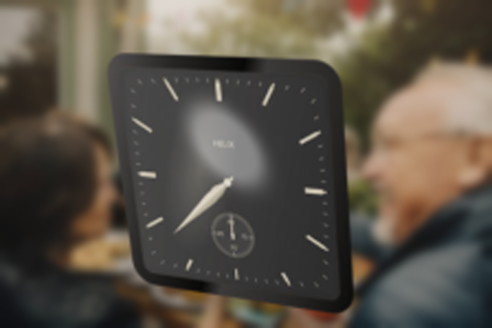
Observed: 7:38
